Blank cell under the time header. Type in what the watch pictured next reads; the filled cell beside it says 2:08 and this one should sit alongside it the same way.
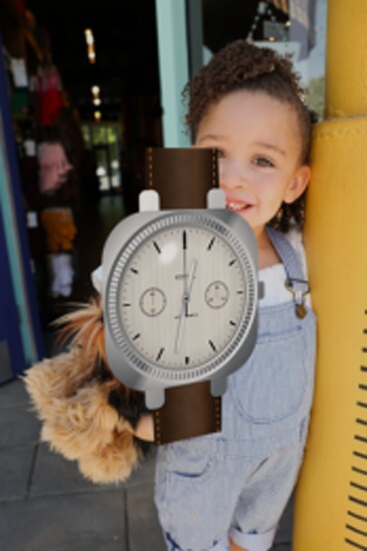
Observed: 12:32
